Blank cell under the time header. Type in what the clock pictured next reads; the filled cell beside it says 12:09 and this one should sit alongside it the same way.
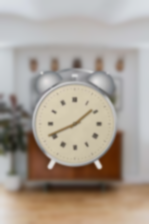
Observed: 1:41
